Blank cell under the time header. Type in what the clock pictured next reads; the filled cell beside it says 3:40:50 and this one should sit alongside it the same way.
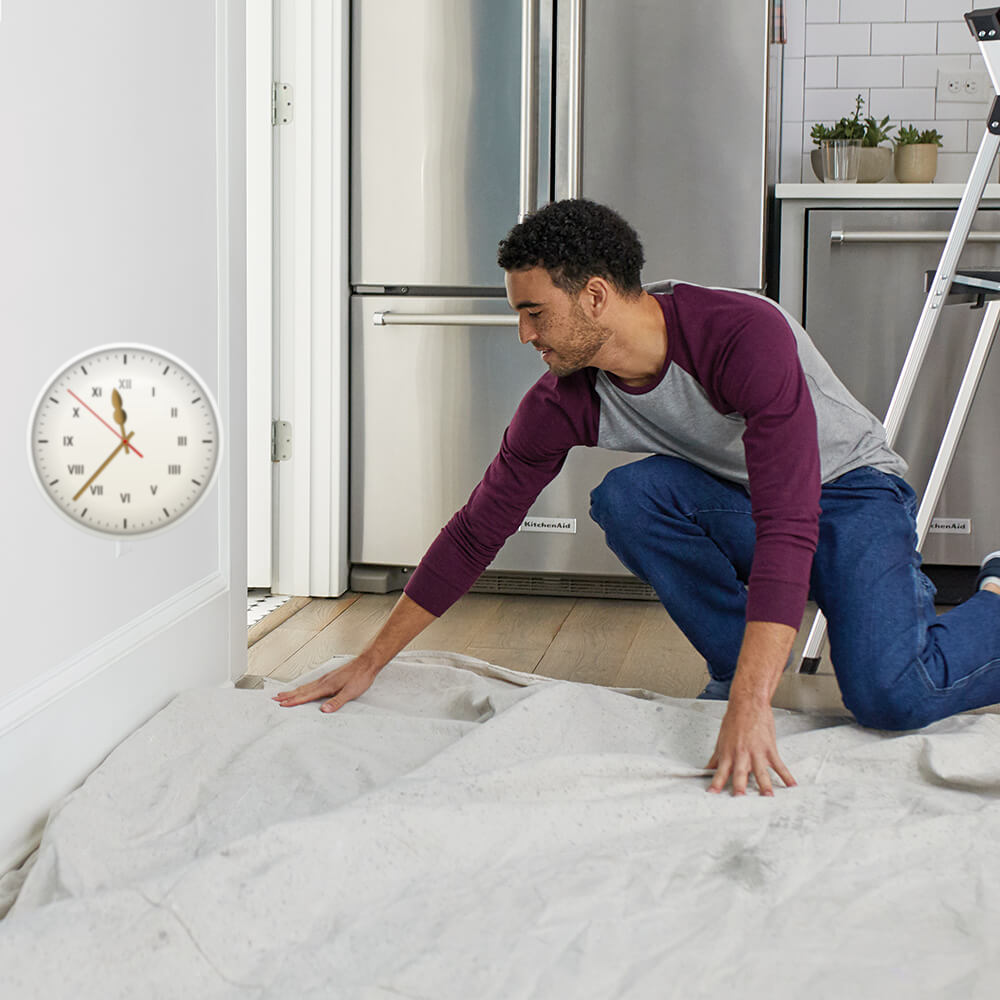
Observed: 11:36:52
